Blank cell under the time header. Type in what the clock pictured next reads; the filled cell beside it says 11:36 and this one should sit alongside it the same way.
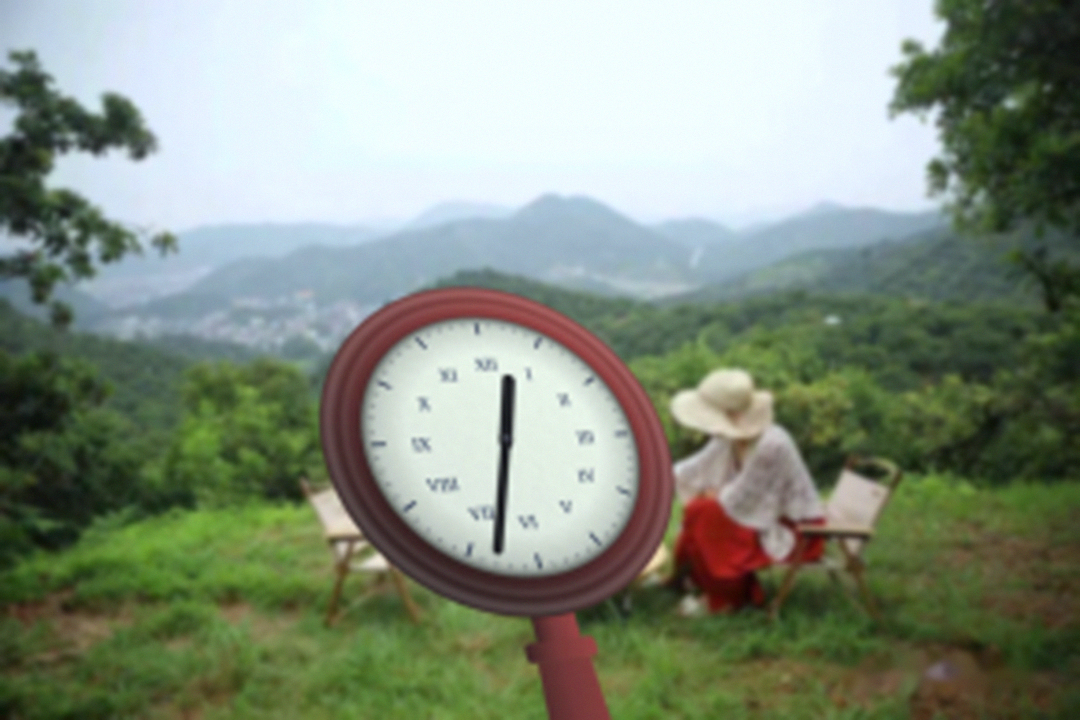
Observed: 12:33
